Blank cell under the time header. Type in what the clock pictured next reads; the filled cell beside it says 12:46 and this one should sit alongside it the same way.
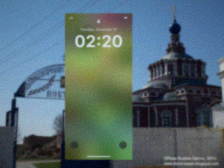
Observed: 2:20
